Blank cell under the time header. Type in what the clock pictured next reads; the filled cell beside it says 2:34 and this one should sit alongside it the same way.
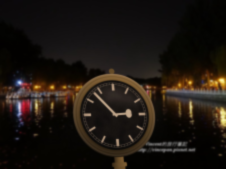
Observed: 2:53
